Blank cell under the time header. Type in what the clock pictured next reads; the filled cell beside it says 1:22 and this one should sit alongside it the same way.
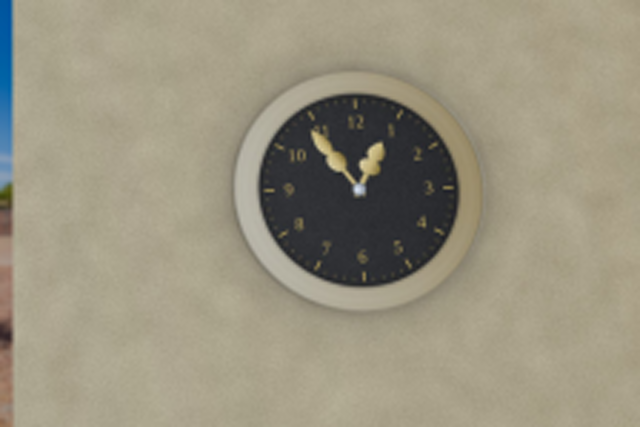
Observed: 12:54
